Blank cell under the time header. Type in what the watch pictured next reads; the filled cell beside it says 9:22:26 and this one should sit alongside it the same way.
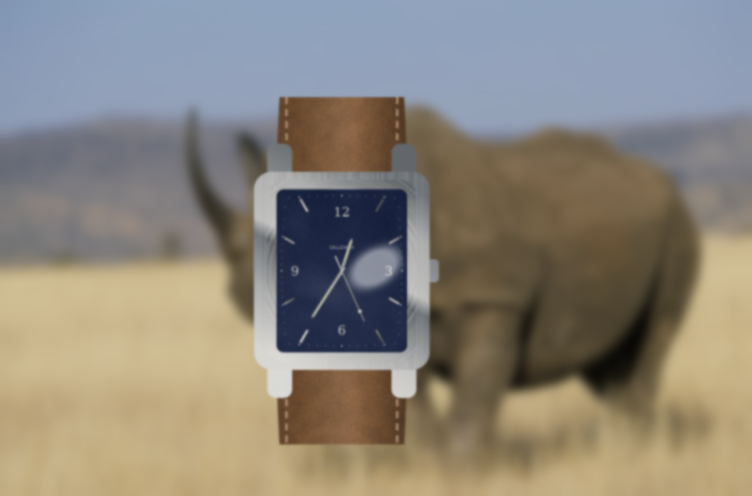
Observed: 12:35:26
